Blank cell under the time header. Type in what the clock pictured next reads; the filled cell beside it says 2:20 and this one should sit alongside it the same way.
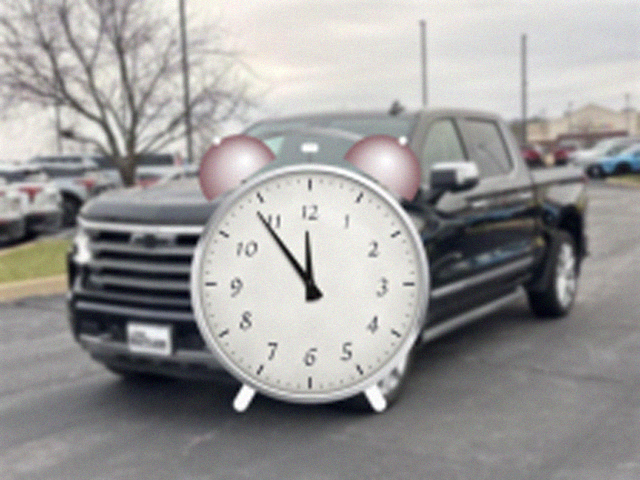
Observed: 11:54
